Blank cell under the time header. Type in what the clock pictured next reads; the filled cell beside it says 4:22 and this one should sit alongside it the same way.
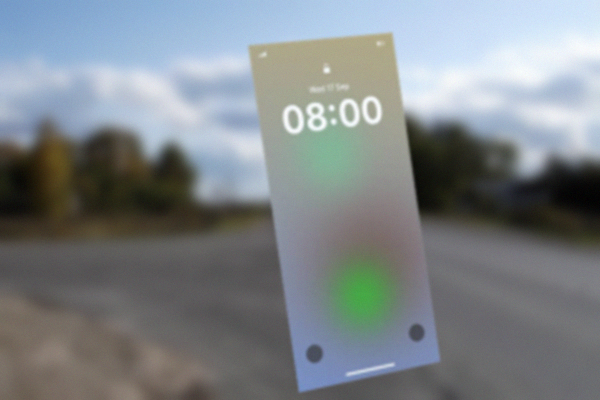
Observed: 8:00
